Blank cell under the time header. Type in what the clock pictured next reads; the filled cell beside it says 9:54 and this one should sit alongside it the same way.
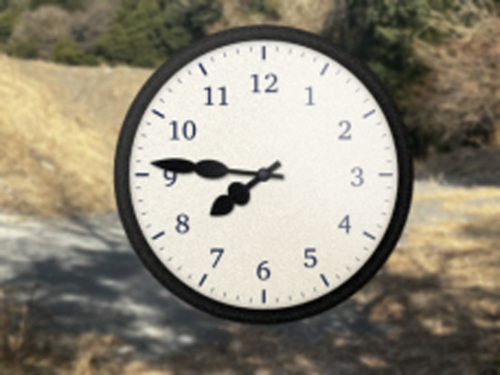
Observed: 7:46
